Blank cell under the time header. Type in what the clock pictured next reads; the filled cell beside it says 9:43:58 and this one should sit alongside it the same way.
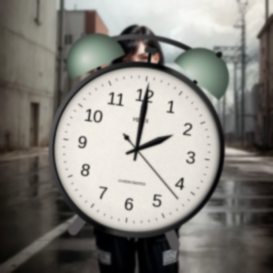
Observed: 2:00:22
